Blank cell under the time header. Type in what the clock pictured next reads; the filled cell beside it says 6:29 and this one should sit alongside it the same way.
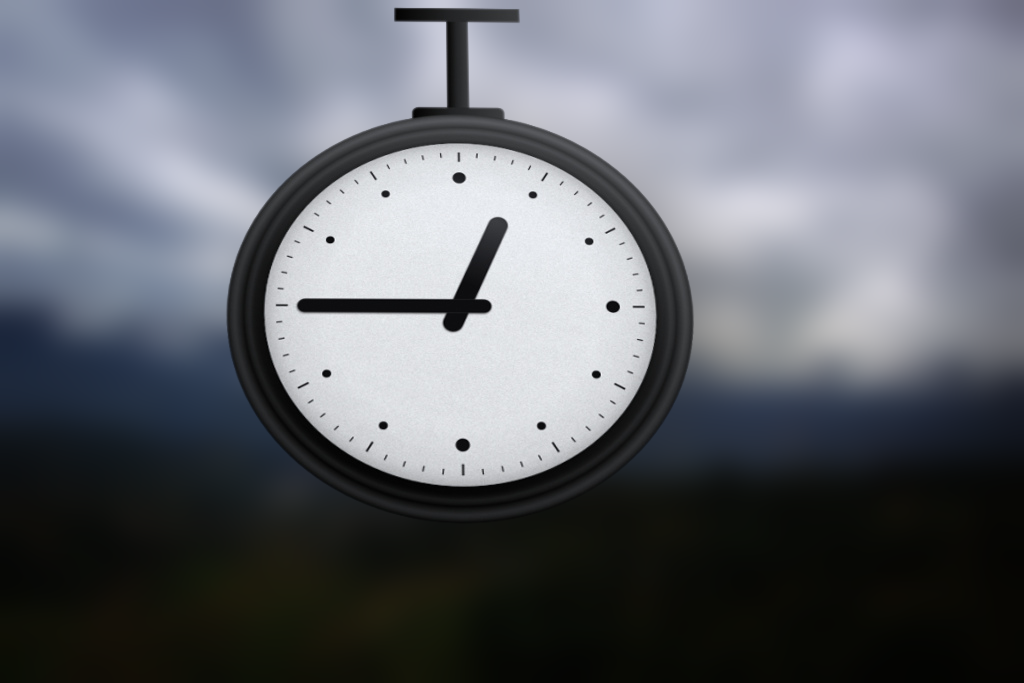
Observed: 12:45
